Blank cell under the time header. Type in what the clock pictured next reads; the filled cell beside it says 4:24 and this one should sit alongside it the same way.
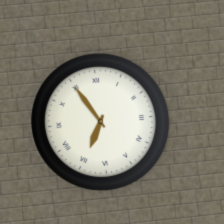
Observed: 6:55
